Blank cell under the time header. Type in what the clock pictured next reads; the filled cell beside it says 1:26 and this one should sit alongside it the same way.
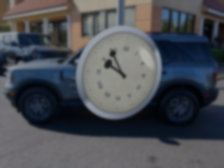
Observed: 9:54
